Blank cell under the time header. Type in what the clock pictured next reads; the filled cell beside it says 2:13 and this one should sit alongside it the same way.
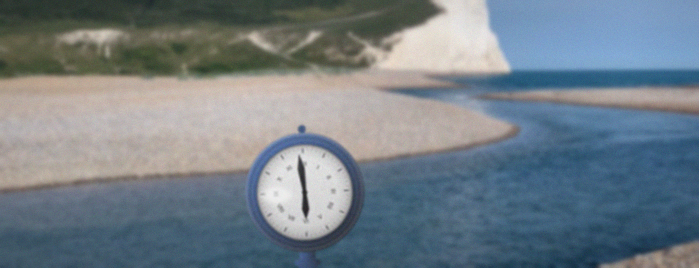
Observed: 5:59
